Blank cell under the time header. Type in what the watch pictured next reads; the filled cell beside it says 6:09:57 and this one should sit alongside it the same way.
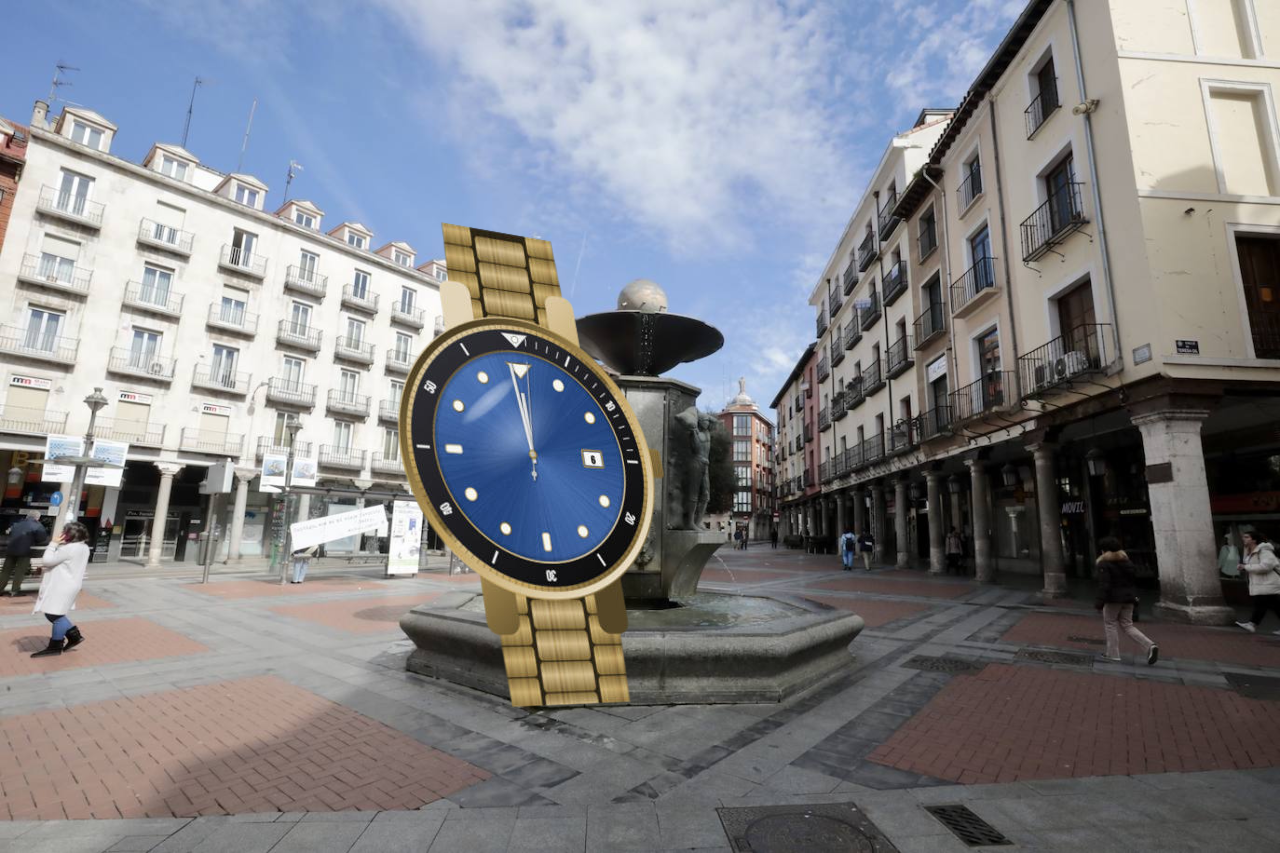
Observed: 11:59:01
